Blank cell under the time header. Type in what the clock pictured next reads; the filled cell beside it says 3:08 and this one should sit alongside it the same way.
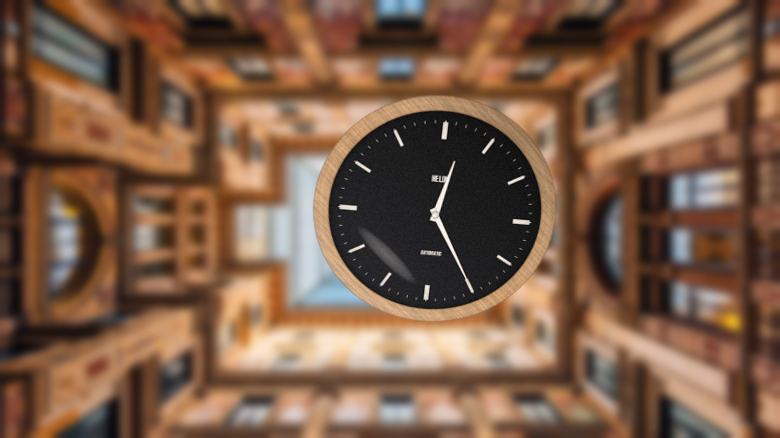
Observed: 12:25
